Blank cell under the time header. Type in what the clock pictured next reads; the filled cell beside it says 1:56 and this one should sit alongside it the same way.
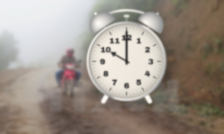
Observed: 10:00
